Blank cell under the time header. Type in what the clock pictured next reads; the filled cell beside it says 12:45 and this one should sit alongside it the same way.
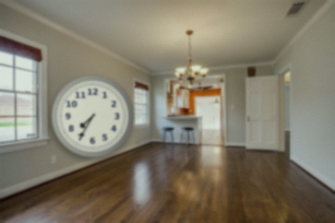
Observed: 7:35
